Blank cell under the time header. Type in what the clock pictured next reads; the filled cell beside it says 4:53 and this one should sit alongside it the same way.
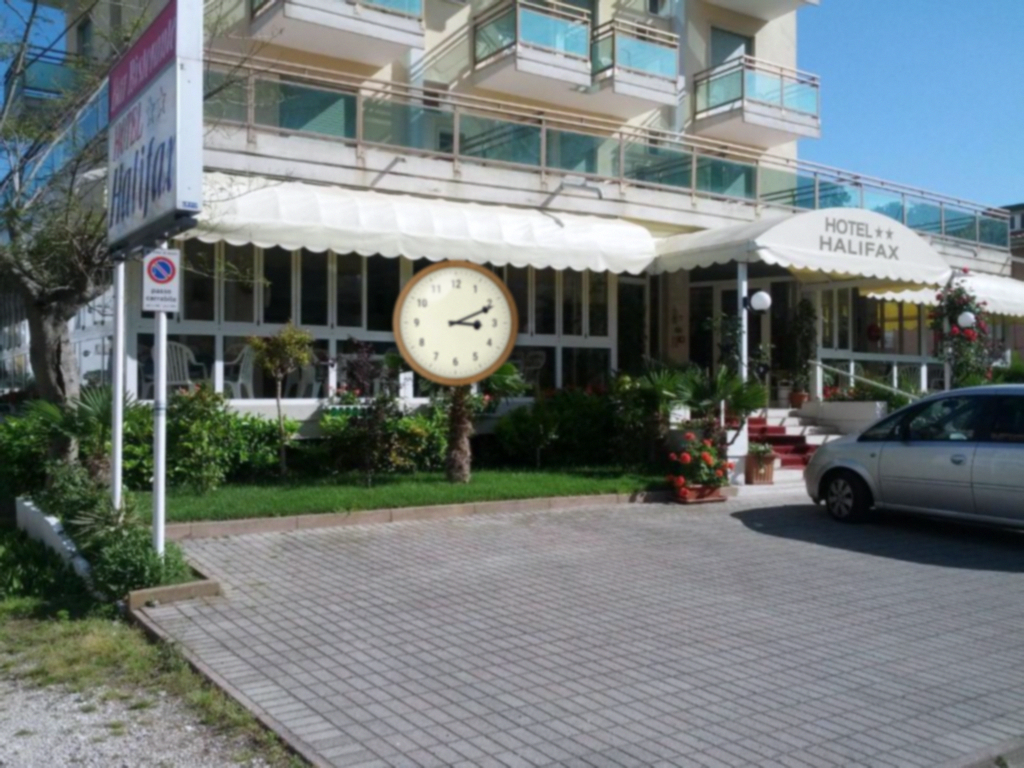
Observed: 3:11
